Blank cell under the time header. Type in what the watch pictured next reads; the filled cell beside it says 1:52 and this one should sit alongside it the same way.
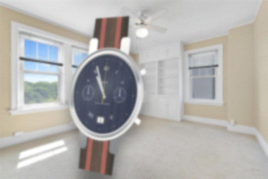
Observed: 10:56
